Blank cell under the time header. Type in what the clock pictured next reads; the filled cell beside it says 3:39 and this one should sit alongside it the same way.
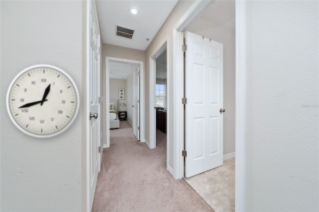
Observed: 12:42
